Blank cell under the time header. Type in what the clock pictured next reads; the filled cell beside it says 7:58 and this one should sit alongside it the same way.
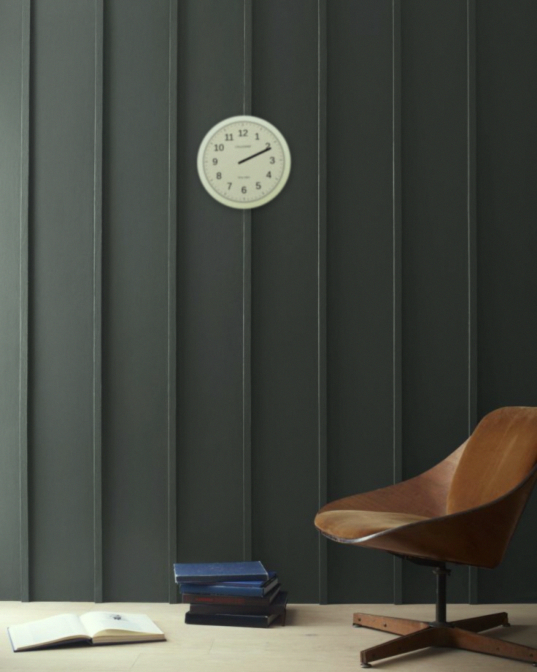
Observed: 2:11
